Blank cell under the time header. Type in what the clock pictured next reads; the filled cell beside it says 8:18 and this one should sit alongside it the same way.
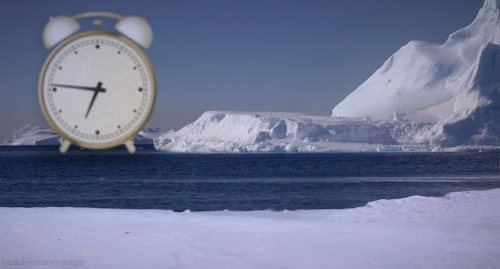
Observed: 6:46
